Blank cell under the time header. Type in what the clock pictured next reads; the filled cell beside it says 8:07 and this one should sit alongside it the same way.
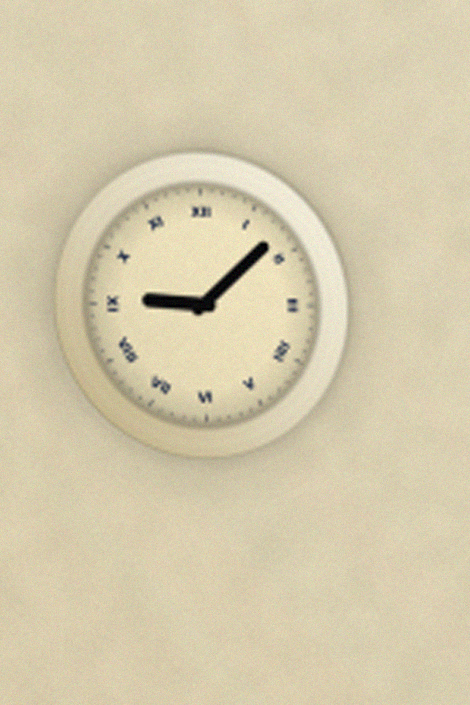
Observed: 9:08
